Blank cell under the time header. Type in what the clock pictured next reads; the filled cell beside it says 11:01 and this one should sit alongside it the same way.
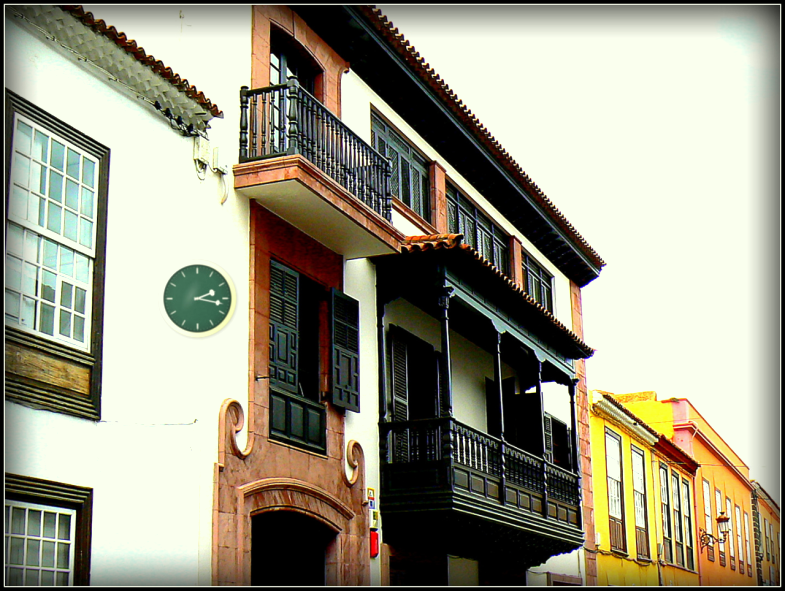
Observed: 2:17
